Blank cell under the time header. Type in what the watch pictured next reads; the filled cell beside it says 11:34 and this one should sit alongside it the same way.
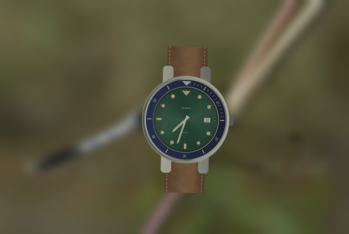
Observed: 7:33
